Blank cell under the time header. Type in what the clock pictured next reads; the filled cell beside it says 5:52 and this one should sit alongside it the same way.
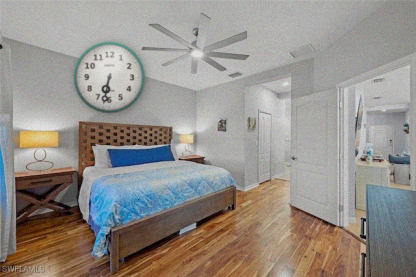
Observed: 6:32
